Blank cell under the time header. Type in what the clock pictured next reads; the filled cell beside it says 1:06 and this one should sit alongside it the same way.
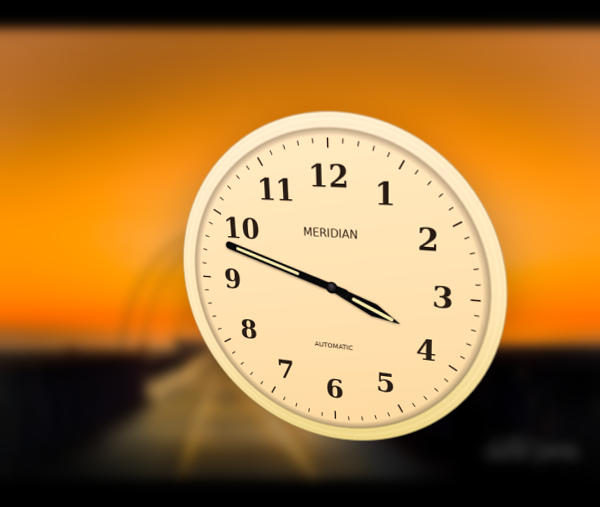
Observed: 3:48
